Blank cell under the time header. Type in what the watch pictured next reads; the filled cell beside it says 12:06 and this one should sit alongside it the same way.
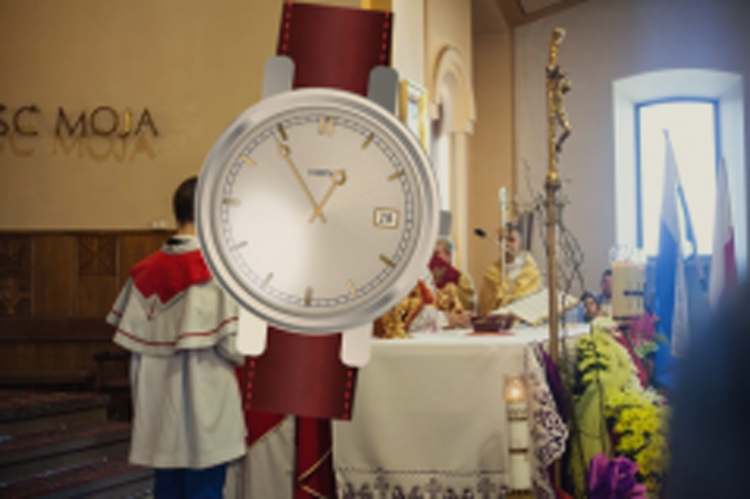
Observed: 12:54
